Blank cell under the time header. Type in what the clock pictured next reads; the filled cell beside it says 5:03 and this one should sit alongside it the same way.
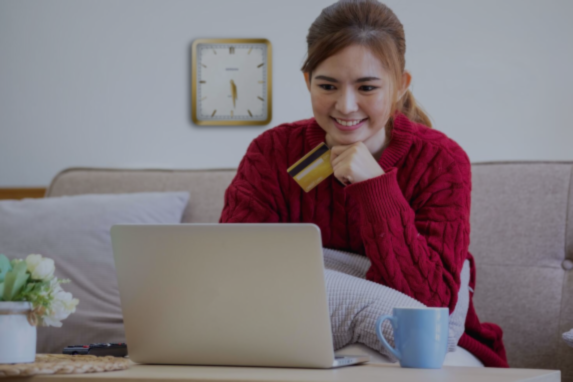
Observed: 5:29
